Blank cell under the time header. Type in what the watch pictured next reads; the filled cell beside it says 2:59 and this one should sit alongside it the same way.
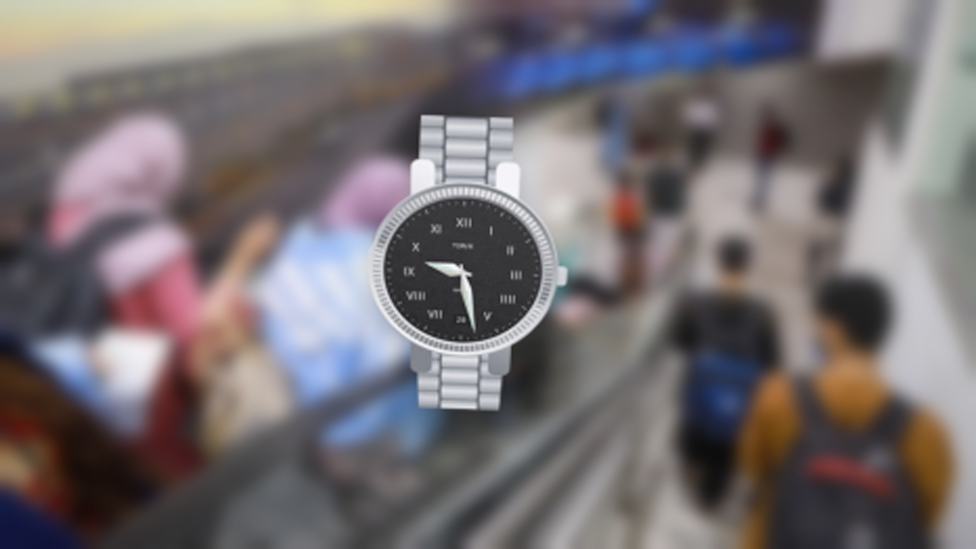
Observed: 9:28
